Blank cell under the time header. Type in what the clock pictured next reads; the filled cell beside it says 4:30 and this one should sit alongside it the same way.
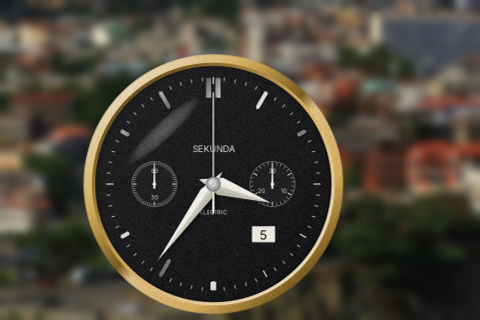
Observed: 3:36
